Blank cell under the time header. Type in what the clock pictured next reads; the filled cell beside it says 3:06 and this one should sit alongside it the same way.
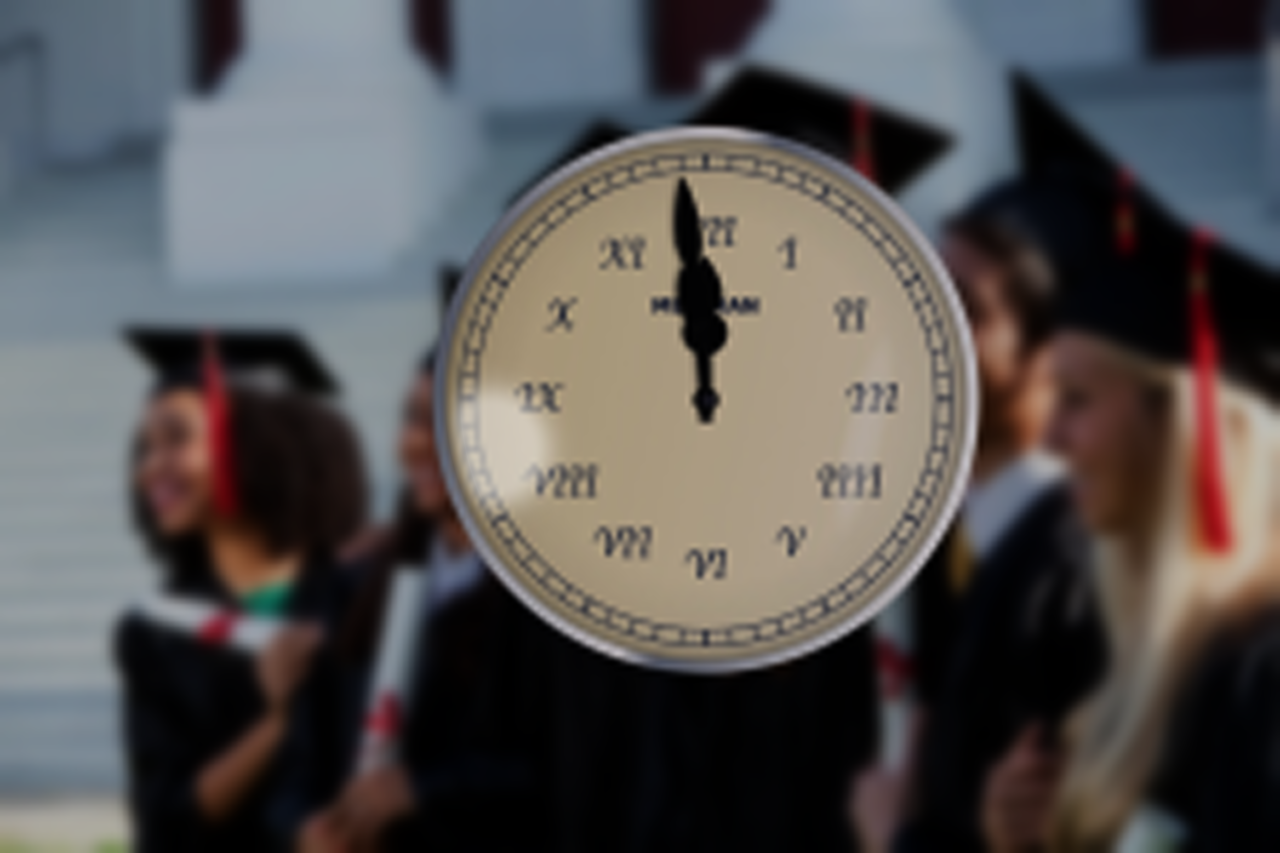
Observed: 11:59
